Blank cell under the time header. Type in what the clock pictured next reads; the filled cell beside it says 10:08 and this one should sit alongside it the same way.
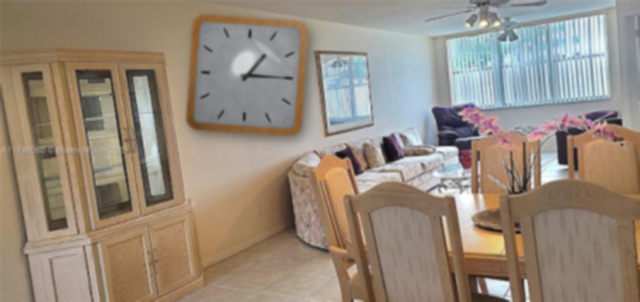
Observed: 1:15
